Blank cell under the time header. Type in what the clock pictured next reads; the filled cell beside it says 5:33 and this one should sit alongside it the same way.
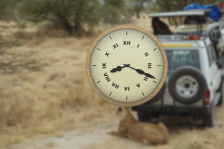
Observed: 8:19
